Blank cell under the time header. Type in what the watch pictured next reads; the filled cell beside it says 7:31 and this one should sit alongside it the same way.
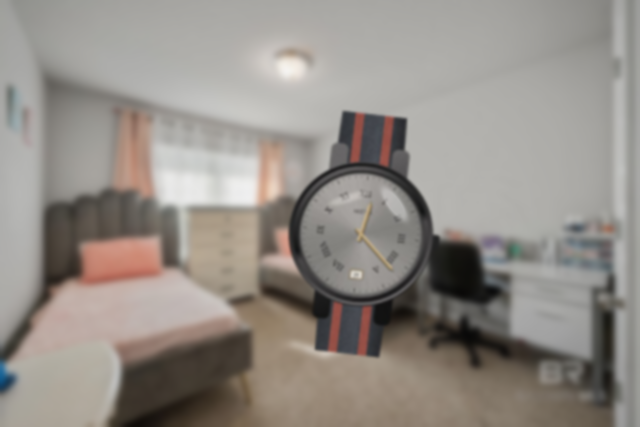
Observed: 12:22
